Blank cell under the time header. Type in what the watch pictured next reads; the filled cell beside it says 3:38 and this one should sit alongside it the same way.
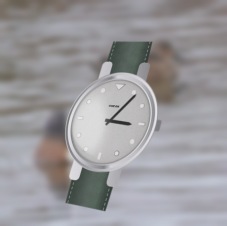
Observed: 3:06
